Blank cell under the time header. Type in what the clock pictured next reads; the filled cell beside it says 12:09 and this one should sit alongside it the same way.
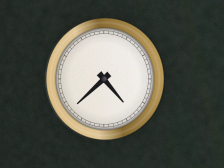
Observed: 4:38
